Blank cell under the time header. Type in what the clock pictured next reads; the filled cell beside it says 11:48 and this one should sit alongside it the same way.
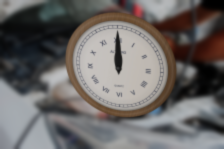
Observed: 12:00
